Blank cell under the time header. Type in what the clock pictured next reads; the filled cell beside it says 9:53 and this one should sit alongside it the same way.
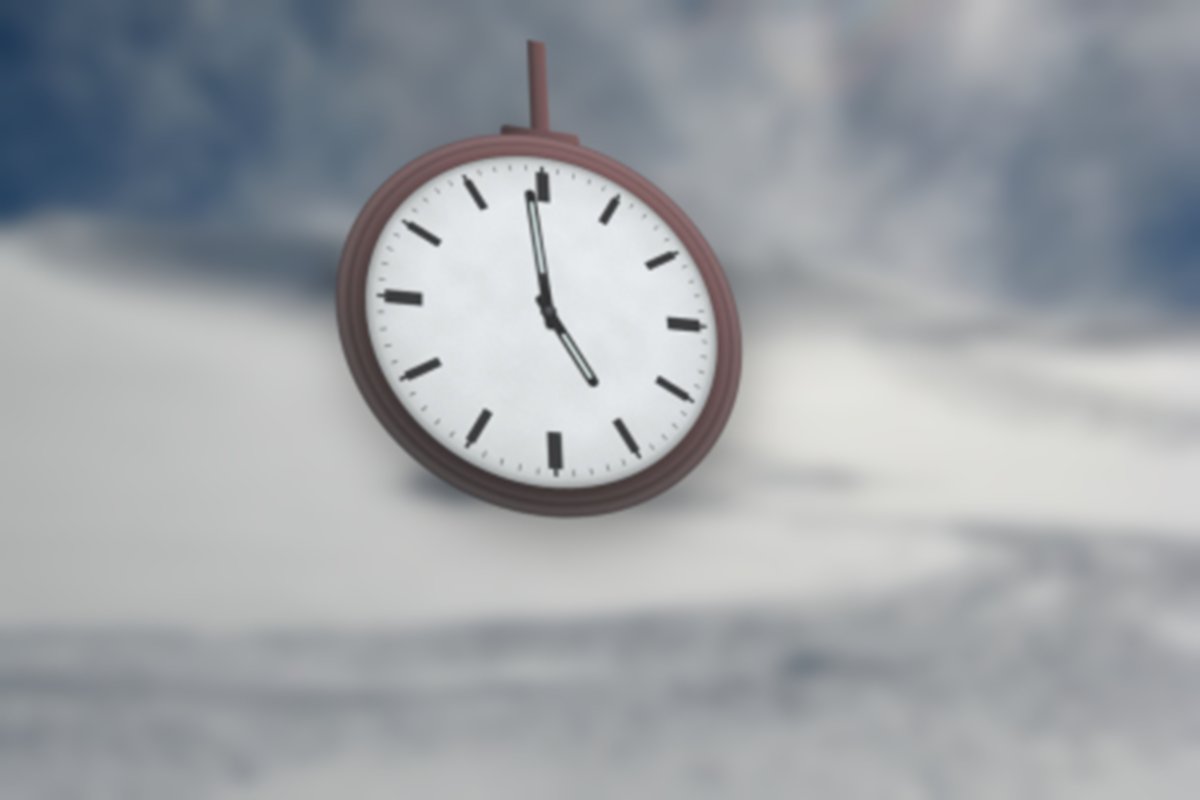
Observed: 4:59
